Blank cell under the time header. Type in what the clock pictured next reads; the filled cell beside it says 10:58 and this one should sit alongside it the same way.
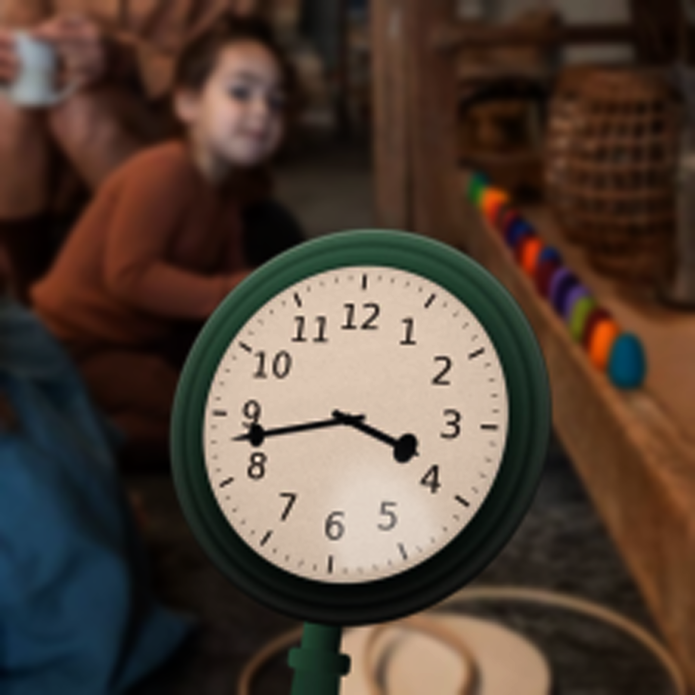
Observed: 3:43
